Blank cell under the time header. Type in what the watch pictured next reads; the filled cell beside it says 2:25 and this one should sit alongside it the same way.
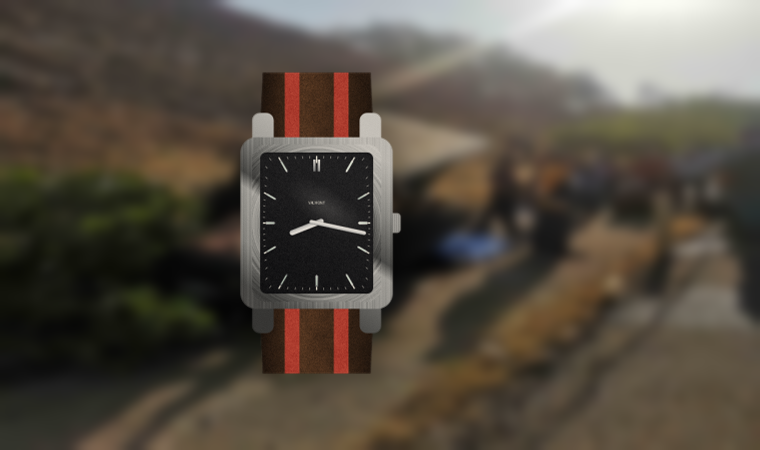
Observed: 8:17
